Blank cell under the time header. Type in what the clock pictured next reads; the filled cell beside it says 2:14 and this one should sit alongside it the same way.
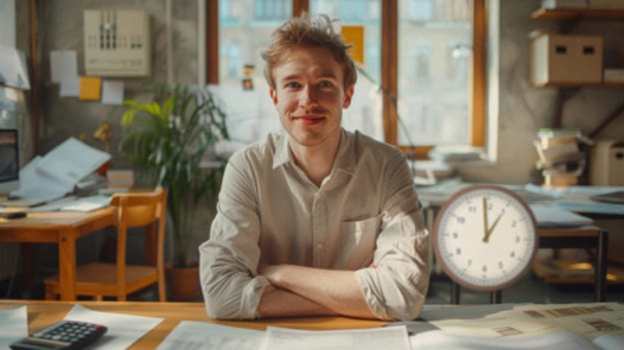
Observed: 12:59
